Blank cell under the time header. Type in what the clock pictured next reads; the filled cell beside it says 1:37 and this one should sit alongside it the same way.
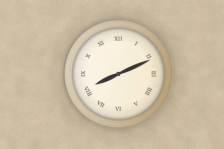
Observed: 8:11
